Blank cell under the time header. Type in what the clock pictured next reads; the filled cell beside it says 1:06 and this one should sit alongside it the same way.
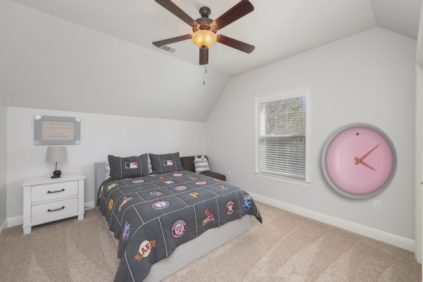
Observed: 4:09
